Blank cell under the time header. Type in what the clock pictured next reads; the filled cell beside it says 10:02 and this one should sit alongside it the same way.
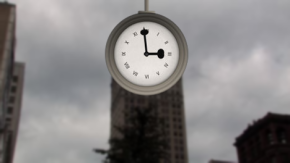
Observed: 2:59
